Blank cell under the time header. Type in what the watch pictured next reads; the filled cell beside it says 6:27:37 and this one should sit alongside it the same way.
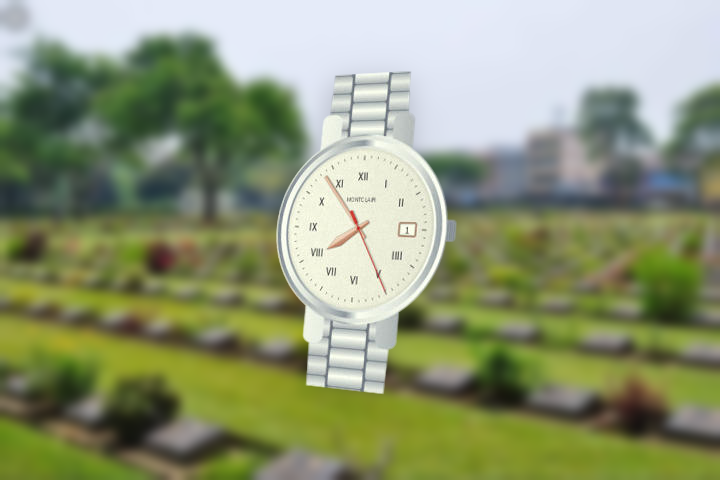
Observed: 7:53:25
